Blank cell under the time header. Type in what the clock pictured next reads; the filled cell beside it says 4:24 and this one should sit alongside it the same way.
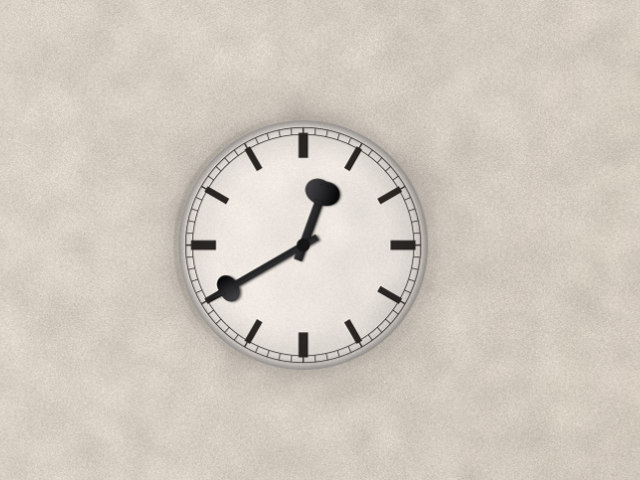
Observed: 12:40
